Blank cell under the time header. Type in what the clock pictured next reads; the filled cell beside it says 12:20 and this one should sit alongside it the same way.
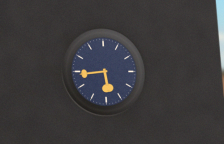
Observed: 5:44
